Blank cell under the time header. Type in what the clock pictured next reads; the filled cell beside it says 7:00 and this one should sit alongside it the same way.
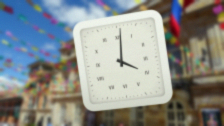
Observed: 4:01
